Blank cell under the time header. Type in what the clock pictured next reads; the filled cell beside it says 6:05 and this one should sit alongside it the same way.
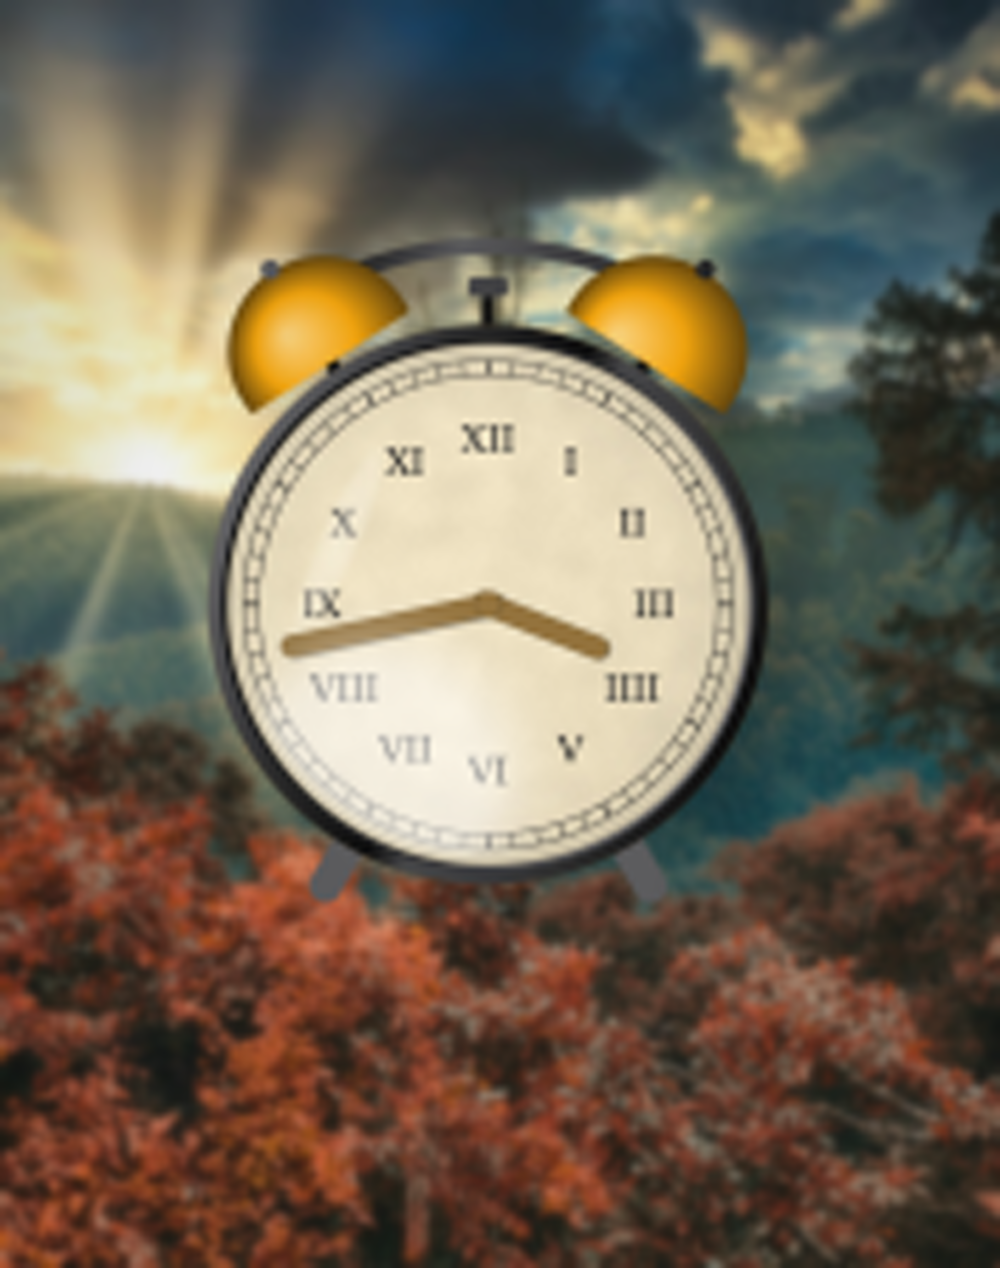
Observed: 3:43
